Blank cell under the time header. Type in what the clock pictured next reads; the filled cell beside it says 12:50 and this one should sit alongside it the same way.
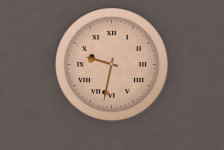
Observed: 9:32
